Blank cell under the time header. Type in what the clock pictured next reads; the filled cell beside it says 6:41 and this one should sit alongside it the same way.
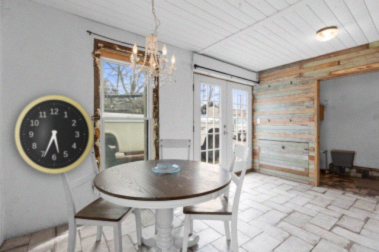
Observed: 5:34
